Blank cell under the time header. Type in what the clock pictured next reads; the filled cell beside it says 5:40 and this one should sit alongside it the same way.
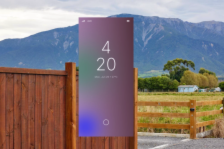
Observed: 4:20
